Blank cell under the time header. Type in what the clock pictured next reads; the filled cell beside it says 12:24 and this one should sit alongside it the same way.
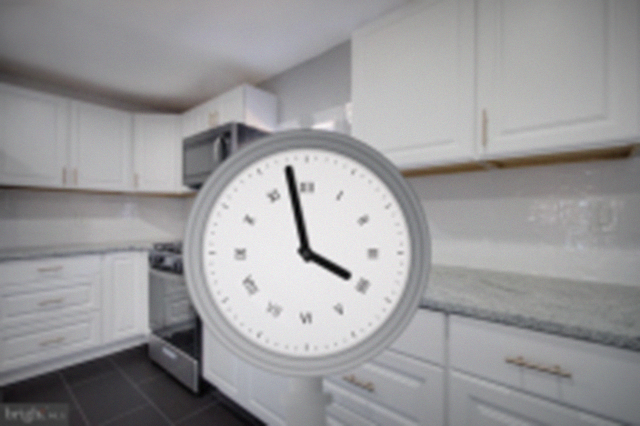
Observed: 3:58
